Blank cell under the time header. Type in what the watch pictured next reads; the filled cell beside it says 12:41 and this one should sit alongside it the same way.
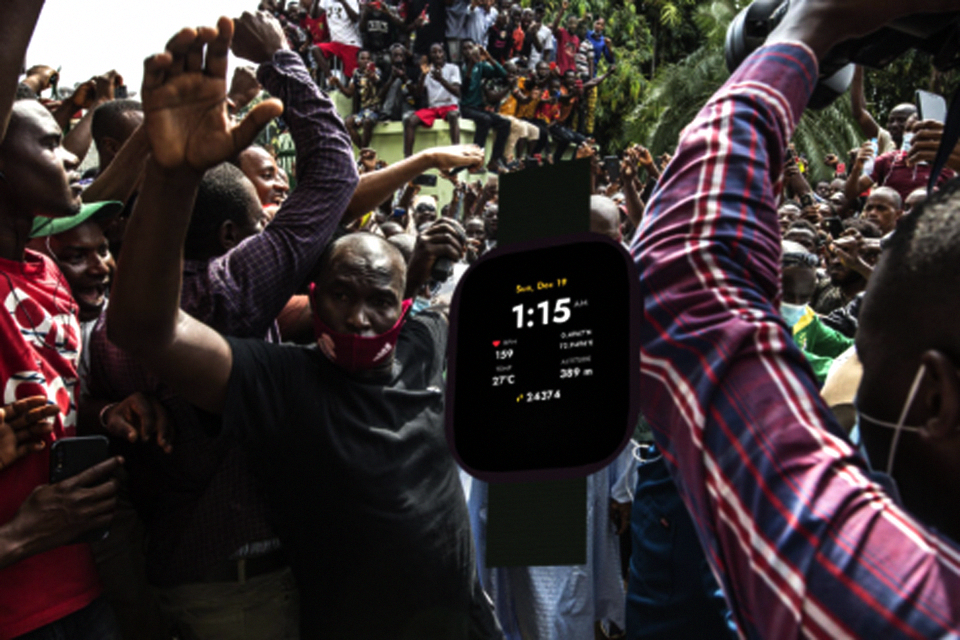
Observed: 1:15
